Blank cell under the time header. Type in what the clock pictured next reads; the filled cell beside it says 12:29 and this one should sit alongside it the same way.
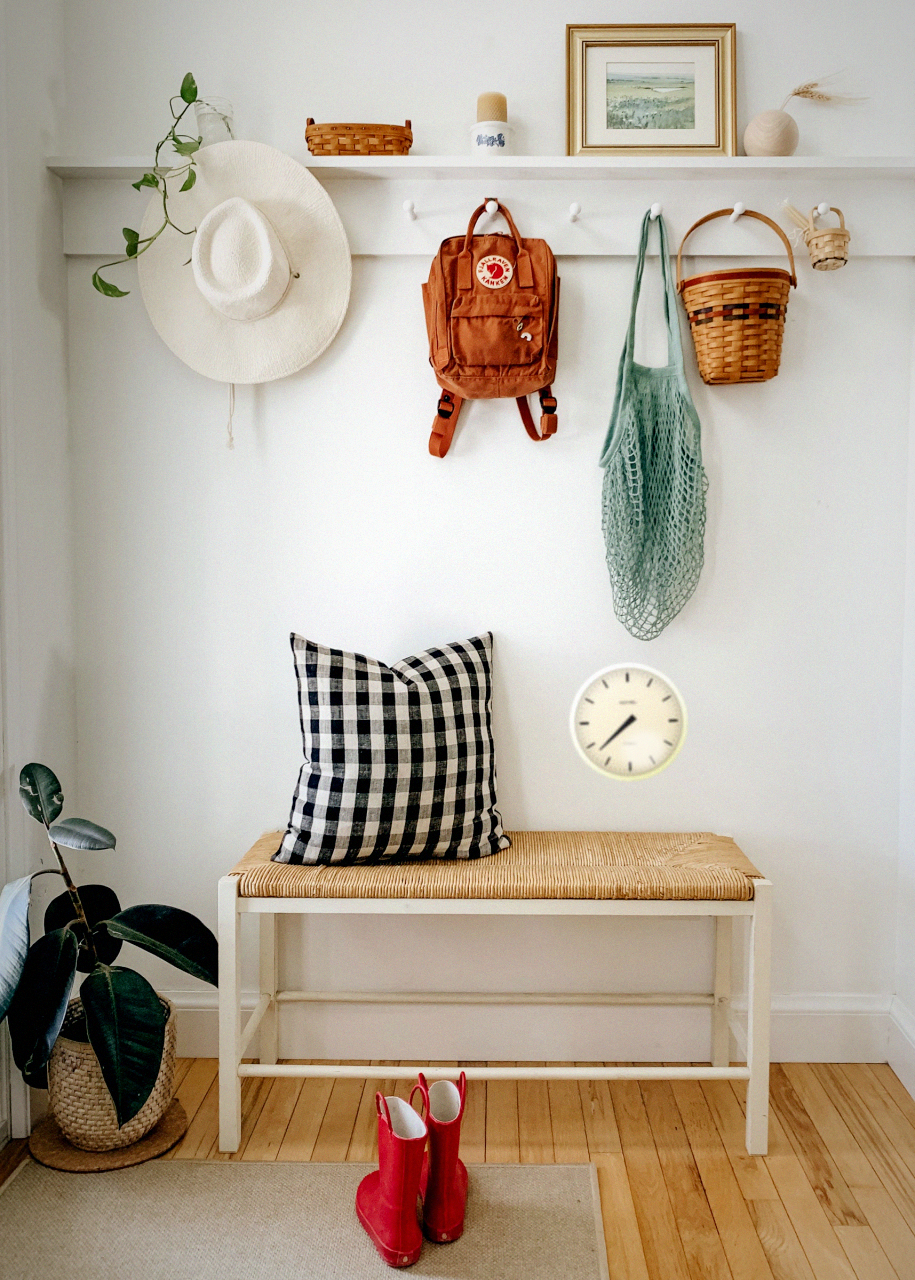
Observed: 7:38
